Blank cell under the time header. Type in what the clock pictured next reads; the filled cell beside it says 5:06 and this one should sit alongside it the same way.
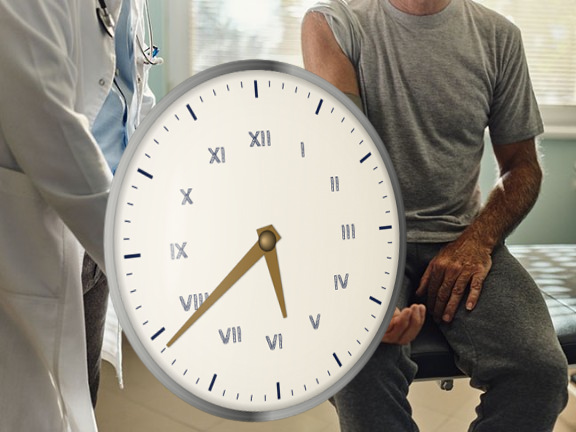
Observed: 5:39
